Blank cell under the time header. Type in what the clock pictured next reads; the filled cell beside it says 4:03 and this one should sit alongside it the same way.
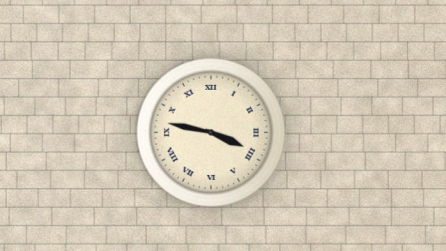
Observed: 3:47
